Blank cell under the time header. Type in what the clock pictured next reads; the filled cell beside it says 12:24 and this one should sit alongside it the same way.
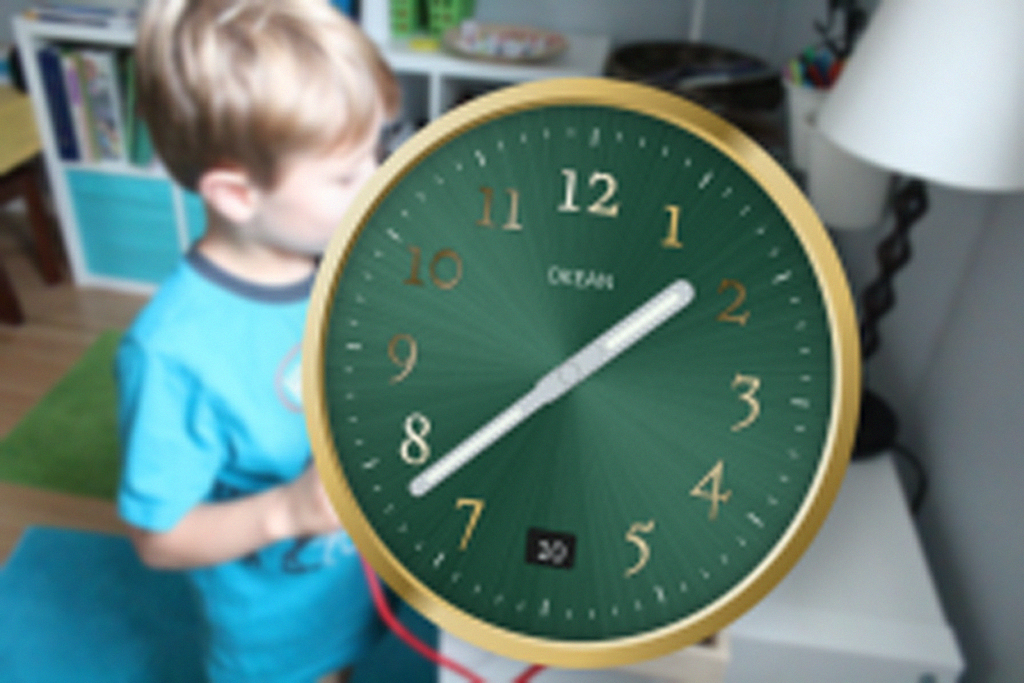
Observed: 1:38
